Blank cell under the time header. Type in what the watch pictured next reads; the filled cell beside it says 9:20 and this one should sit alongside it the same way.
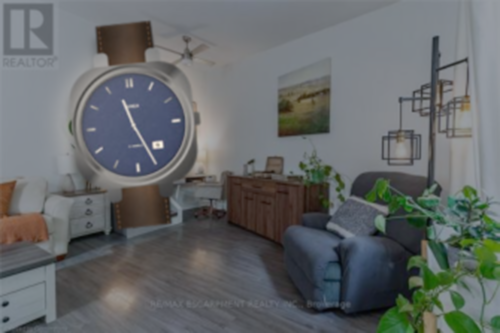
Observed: 11:26
